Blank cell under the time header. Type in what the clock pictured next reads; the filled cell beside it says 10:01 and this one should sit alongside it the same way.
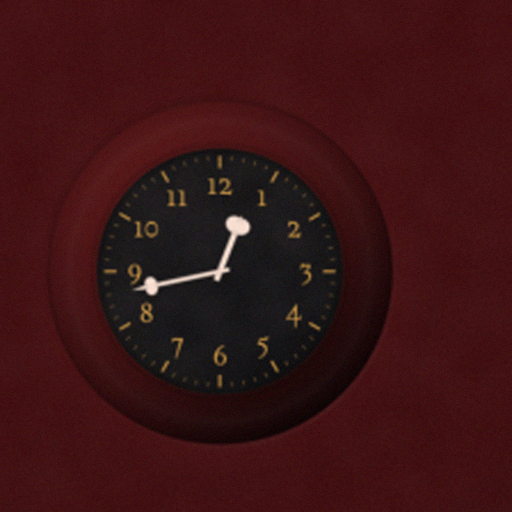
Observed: 12:43
